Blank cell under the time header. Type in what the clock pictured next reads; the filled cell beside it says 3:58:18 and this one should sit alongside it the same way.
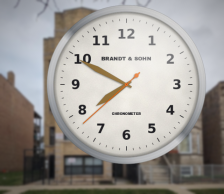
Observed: 7:49:38
